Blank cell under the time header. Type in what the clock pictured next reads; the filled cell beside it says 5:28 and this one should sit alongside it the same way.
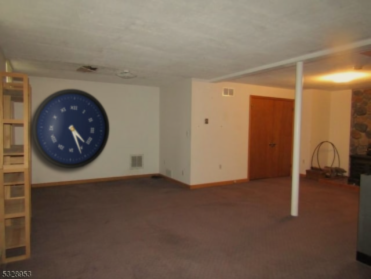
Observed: 4:26
